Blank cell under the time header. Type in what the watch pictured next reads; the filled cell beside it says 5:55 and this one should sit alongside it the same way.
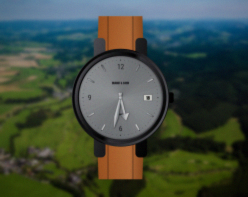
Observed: 5:32
